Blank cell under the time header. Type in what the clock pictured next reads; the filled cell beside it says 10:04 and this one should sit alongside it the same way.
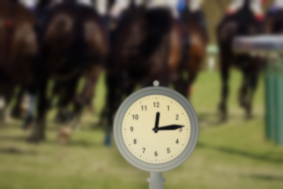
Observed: 12:14
